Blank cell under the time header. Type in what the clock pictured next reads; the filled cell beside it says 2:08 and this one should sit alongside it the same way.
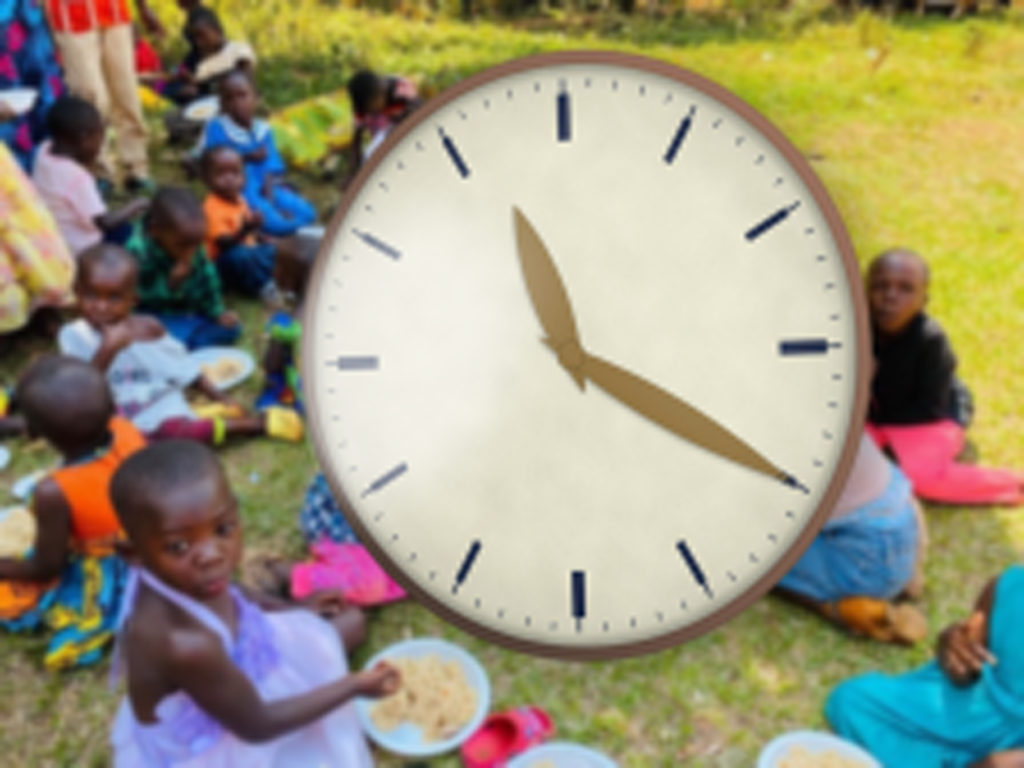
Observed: 11:20
